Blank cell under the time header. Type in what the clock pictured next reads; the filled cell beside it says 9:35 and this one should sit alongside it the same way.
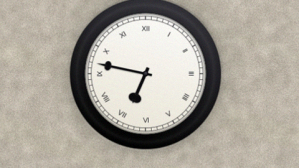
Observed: 6:47
